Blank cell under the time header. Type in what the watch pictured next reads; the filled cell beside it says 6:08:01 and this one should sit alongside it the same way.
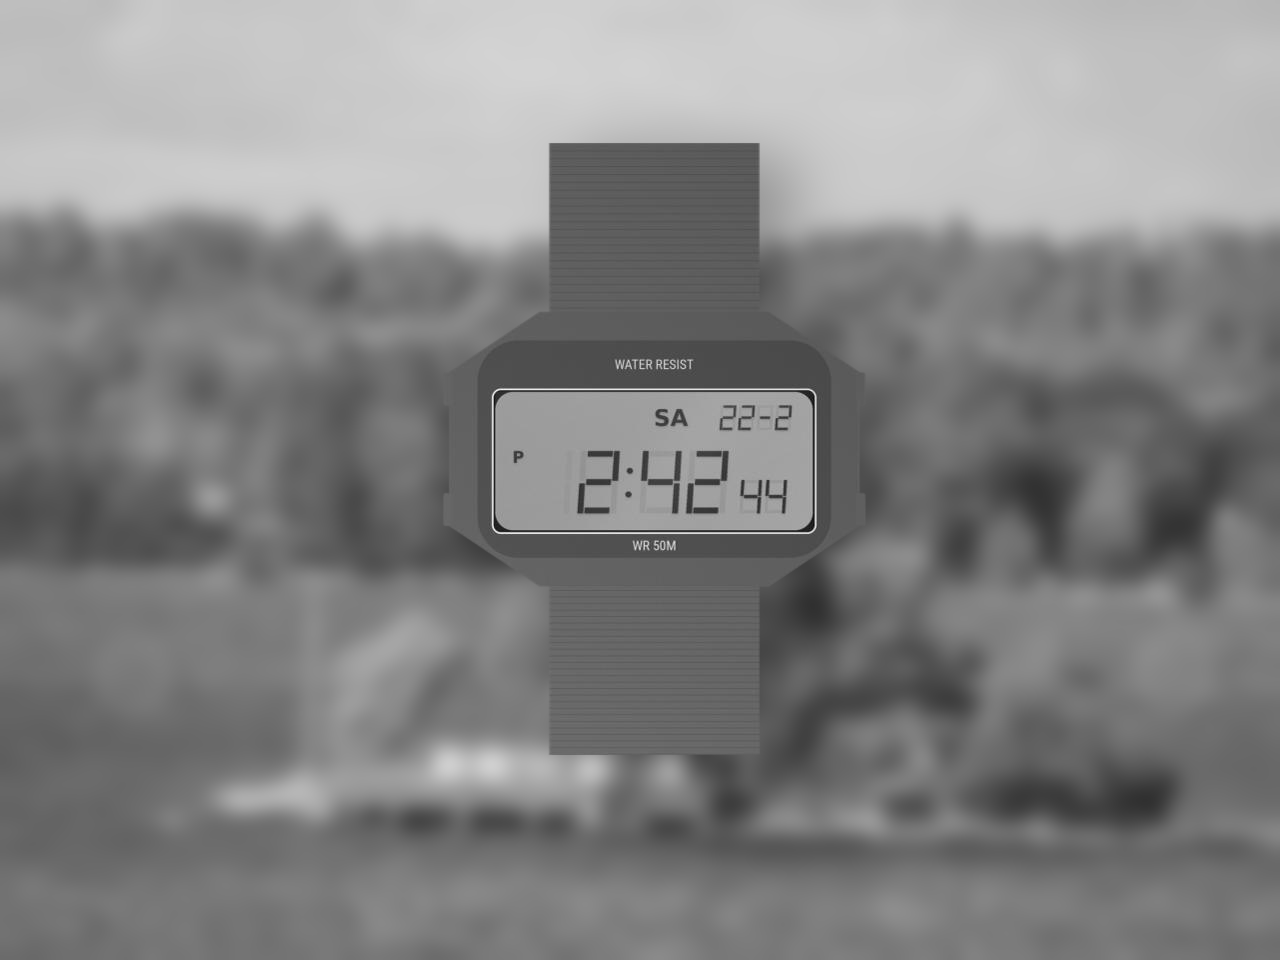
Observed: 2:42:44
